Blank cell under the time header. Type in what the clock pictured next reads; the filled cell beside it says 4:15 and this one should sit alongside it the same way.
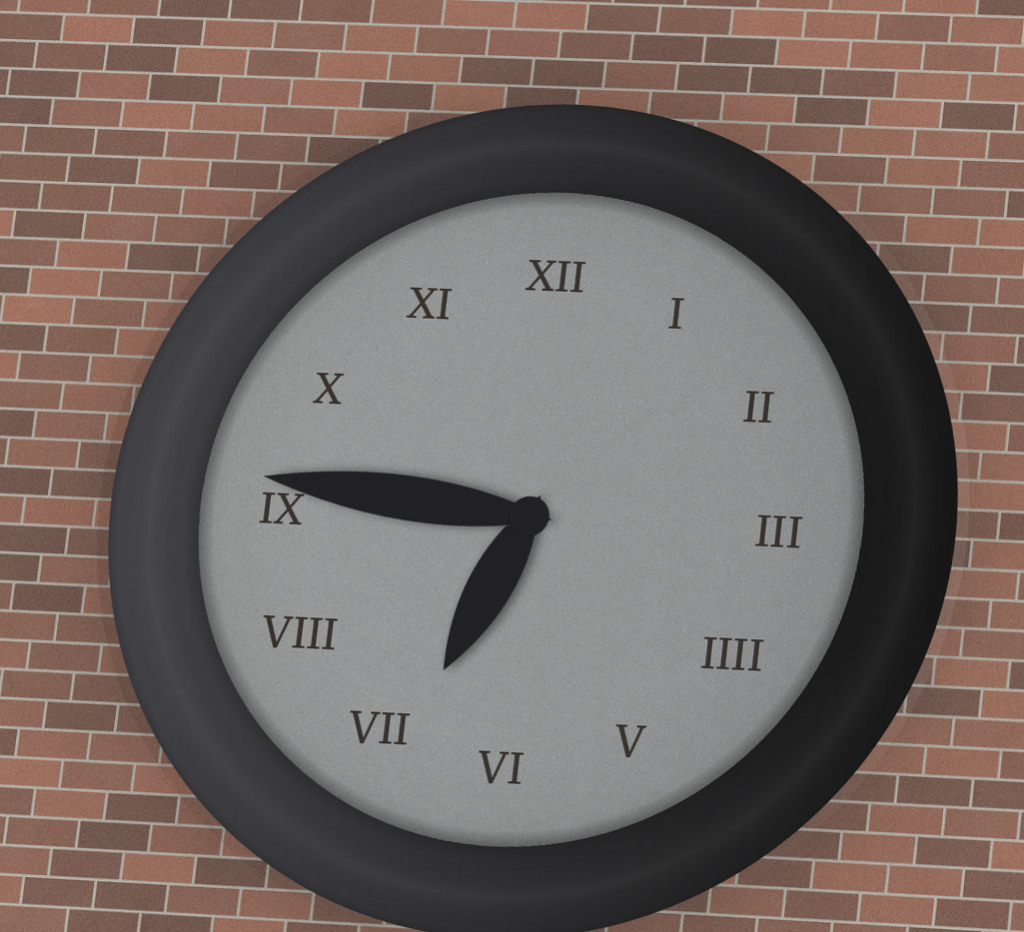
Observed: 6:46
